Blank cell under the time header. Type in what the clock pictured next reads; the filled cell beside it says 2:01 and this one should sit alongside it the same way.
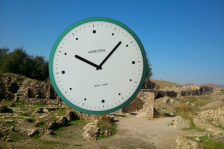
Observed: 10:08
